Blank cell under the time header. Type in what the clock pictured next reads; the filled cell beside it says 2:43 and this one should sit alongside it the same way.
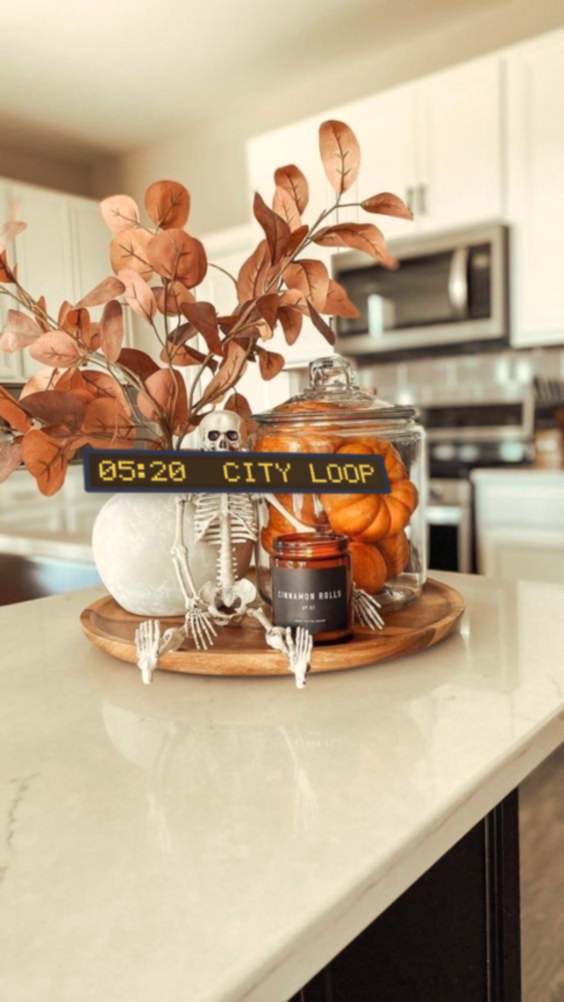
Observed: 5:20
